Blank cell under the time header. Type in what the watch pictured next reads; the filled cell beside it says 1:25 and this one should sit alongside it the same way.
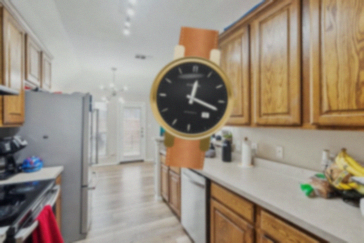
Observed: 12:18
